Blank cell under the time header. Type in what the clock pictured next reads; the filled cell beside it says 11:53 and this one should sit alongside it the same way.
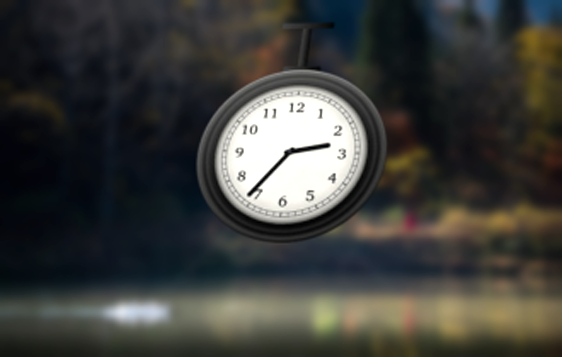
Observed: 2:36
